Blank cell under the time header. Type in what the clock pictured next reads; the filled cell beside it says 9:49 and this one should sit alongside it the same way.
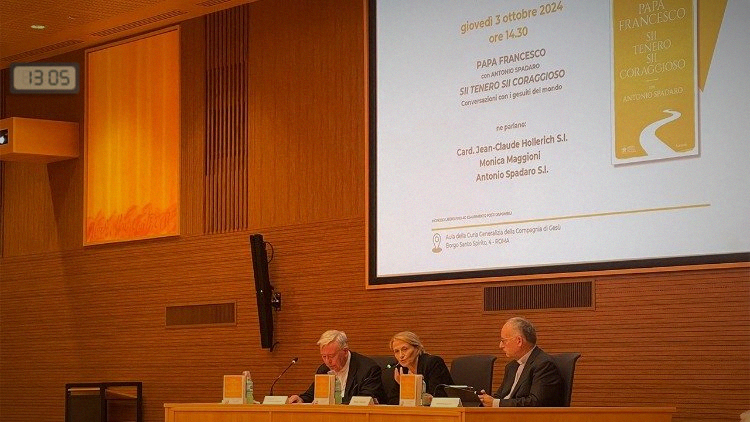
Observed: 13:05
